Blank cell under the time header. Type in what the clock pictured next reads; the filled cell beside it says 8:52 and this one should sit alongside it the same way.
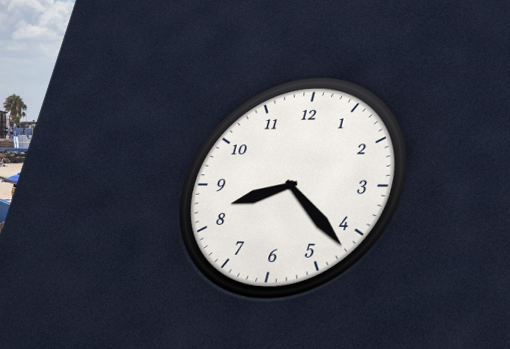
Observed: 8:22
